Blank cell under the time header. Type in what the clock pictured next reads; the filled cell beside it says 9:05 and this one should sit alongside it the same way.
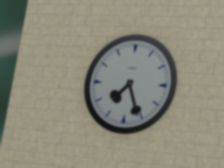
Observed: 7:26
